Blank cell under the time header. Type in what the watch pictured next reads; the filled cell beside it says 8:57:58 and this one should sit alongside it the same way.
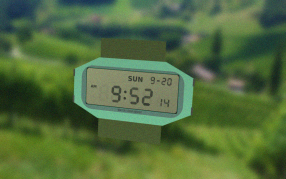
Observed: 9:52:14
